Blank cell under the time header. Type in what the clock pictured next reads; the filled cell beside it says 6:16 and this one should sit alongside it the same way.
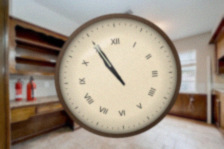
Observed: 10:55
